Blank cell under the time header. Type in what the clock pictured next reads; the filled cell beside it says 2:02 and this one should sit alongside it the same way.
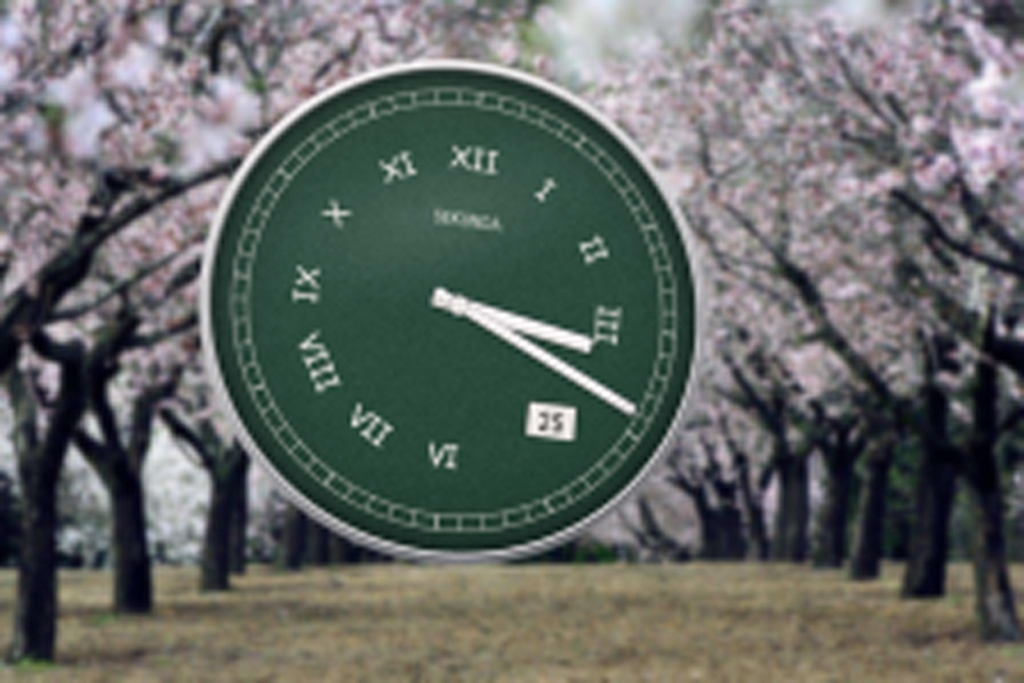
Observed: 3:19
